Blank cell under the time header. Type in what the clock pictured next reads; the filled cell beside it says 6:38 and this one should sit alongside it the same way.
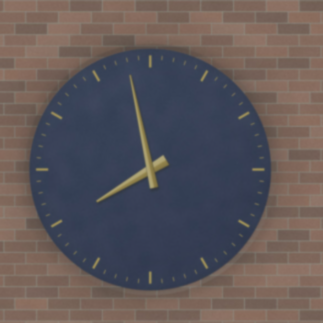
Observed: 7:58
